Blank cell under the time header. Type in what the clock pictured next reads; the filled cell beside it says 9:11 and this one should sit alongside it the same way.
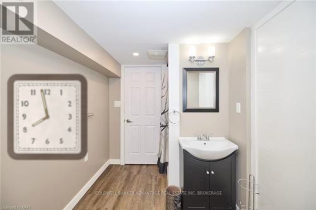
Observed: 7:58
